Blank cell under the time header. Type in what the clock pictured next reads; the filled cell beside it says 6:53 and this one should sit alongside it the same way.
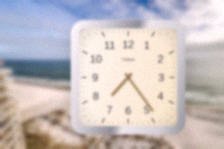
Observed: 7:24
